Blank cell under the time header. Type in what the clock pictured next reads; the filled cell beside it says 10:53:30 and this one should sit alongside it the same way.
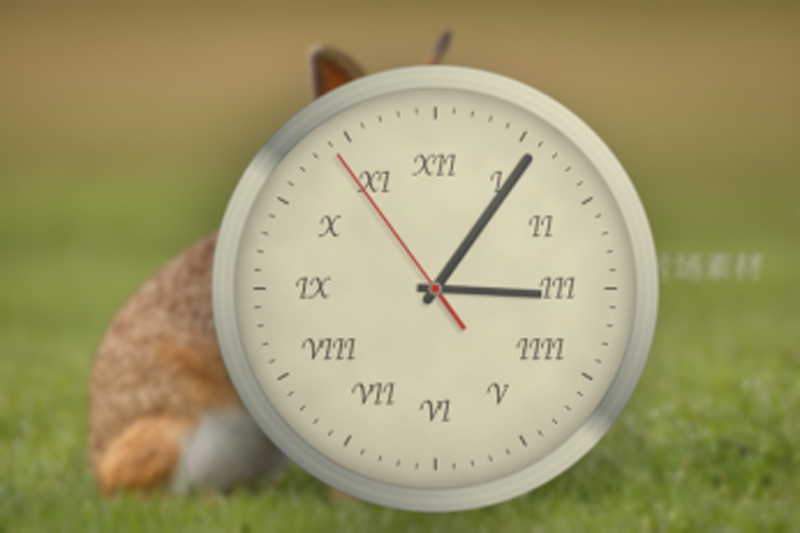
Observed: 3:05:54
